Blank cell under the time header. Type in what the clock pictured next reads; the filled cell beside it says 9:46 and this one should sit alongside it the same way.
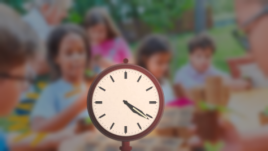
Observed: 4:21
